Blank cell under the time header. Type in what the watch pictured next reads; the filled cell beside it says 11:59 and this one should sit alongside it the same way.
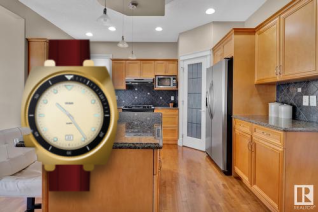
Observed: 10:24
